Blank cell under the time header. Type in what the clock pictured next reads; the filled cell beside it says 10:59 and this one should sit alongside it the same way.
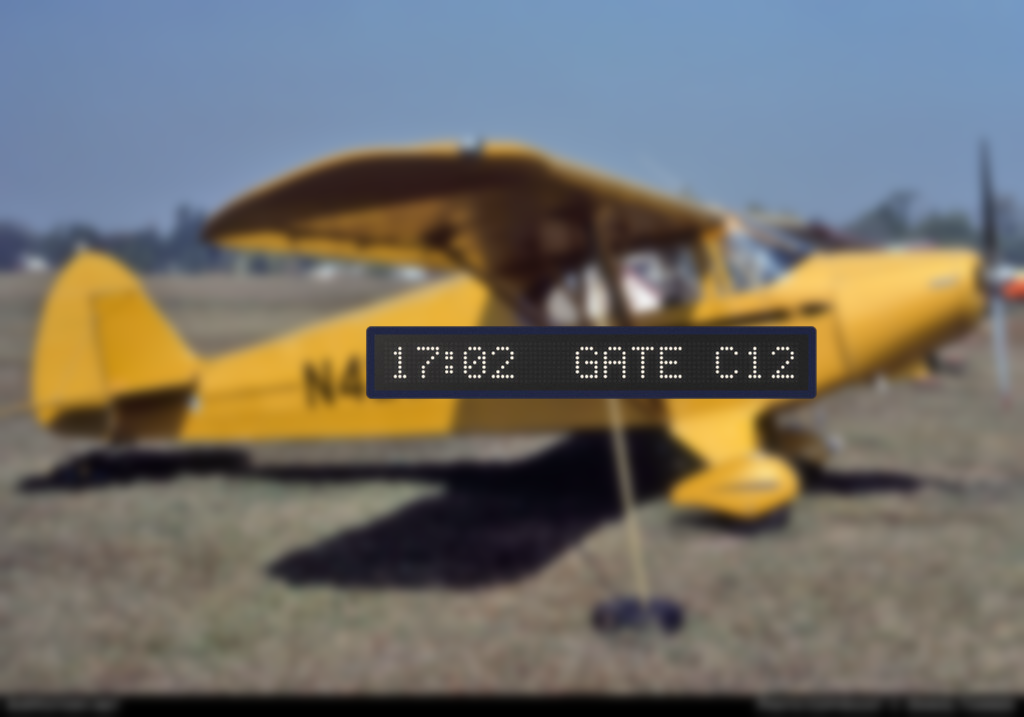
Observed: 17:02
